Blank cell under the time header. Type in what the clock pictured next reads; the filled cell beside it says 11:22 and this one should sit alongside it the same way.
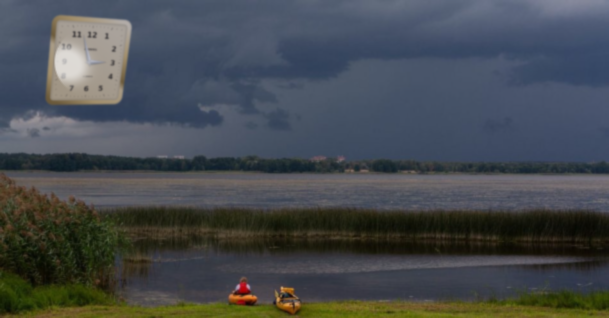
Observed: 2:57
